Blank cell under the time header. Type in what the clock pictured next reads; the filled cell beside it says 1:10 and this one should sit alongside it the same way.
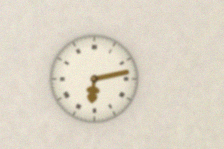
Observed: 6:13
